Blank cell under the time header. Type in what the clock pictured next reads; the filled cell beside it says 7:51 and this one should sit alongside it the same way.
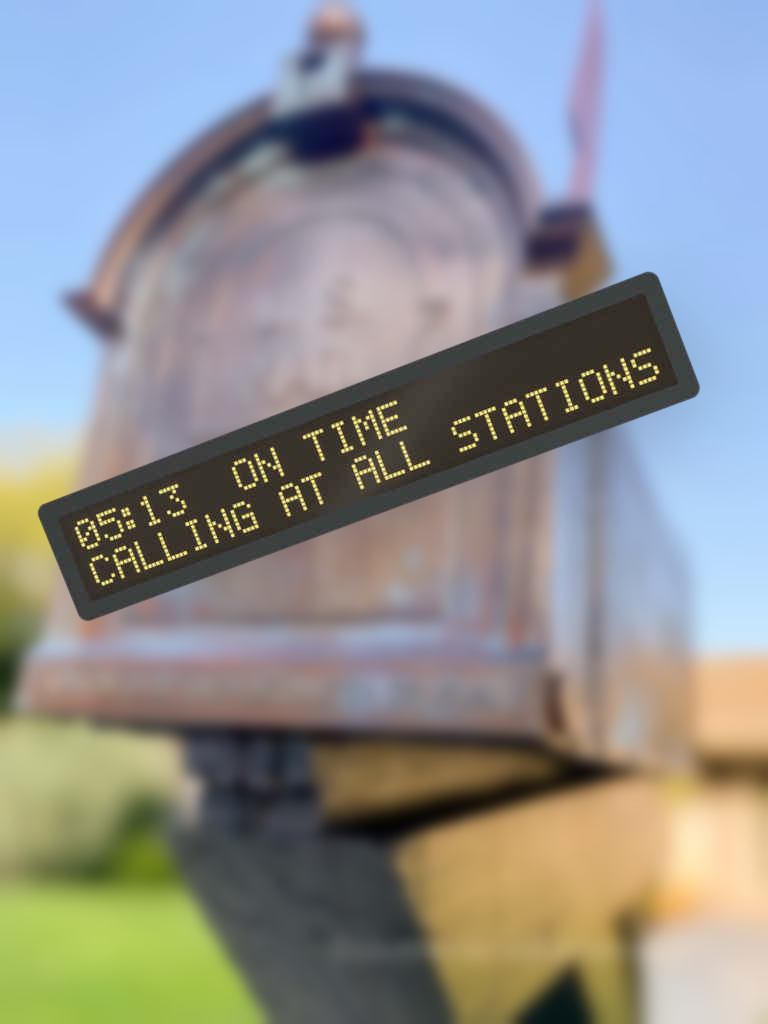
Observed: 5:13
